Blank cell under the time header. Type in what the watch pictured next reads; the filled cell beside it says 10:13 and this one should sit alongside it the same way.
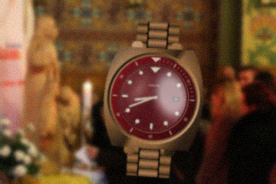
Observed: 8:41
